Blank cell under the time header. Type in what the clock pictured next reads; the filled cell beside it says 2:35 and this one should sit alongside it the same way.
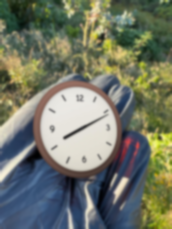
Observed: 8:11
